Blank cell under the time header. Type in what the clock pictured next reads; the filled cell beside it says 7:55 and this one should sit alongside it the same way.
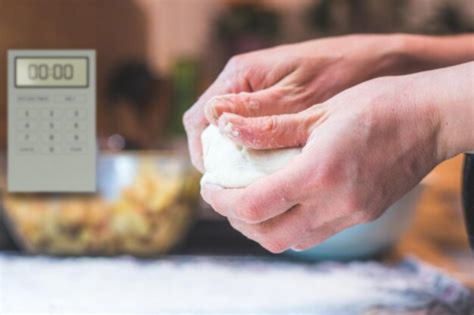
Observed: 0:00
